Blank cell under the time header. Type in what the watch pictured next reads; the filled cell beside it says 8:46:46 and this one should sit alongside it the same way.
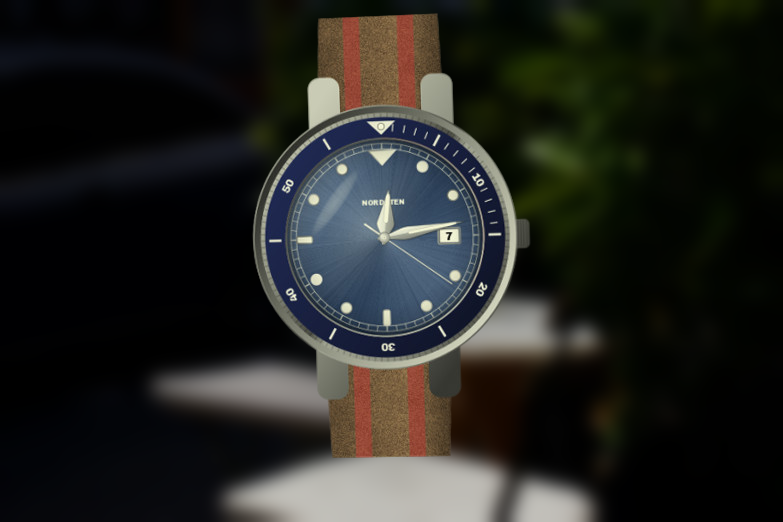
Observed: 12:13:21
